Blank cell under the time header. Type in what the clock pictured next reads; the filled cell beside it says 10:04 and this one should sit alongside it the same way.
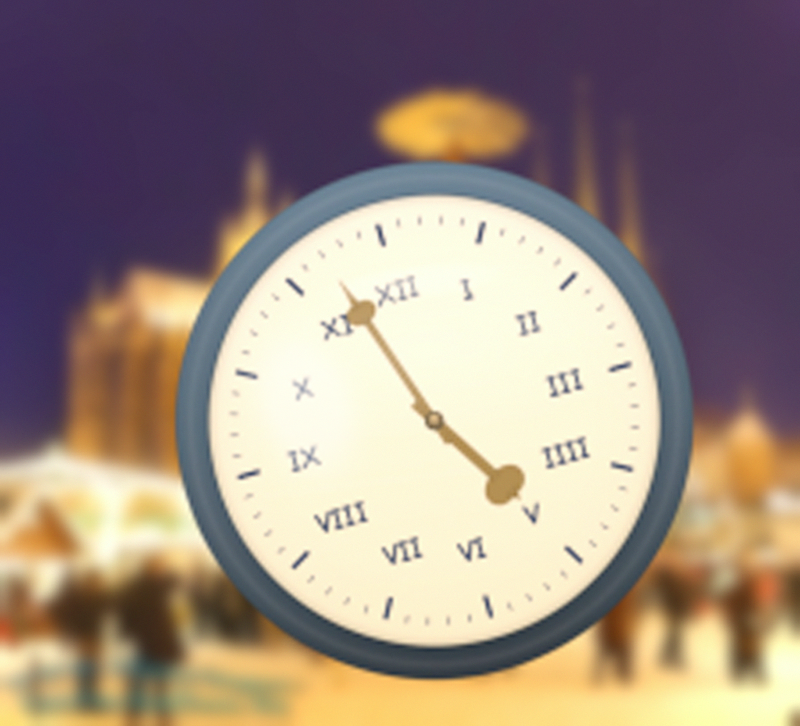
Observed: 4:57
